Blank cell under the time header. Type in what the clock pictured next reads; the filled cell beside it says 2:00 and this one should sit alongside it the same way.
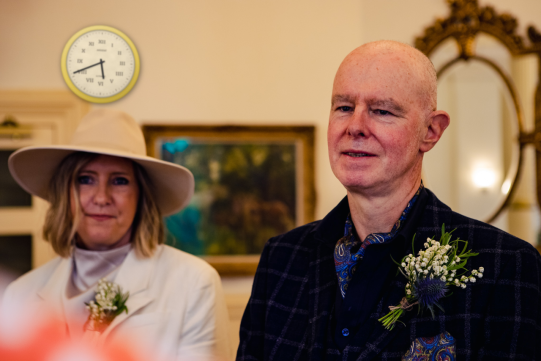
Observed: 5:41
